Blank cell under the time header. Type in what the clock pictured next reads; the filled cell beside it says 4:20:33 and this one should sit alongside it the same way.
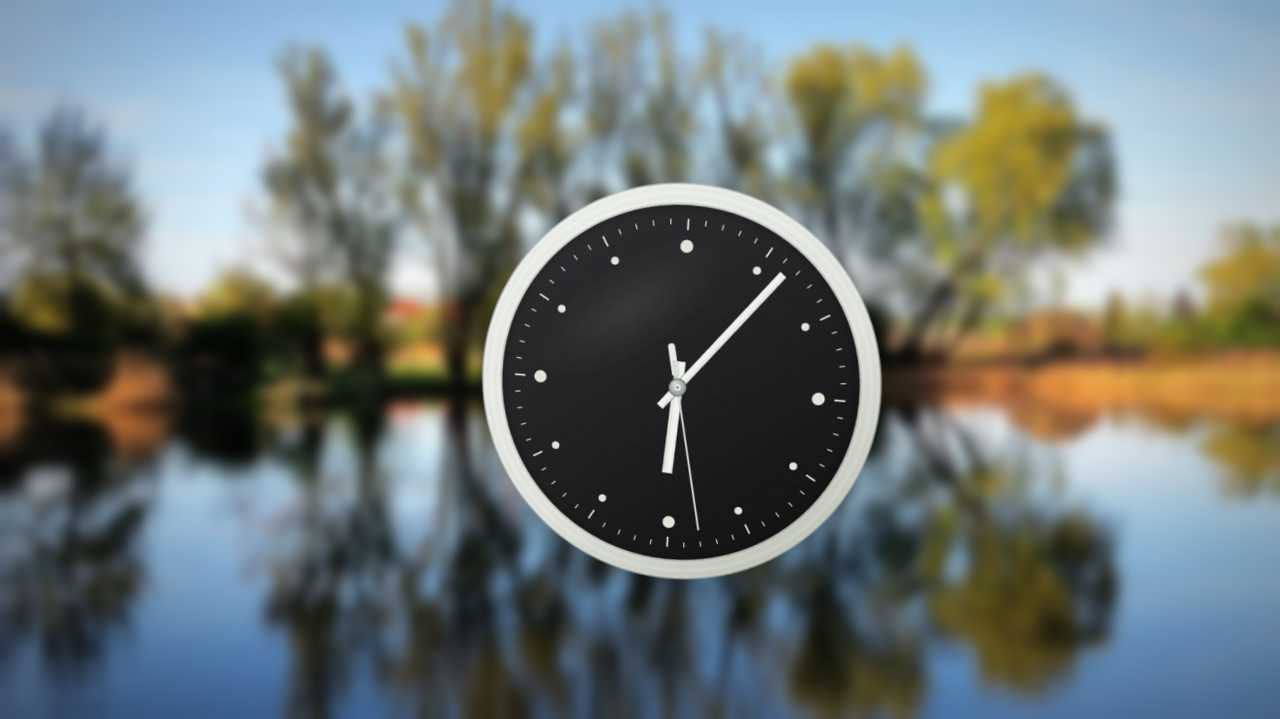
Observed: 6:06:28
